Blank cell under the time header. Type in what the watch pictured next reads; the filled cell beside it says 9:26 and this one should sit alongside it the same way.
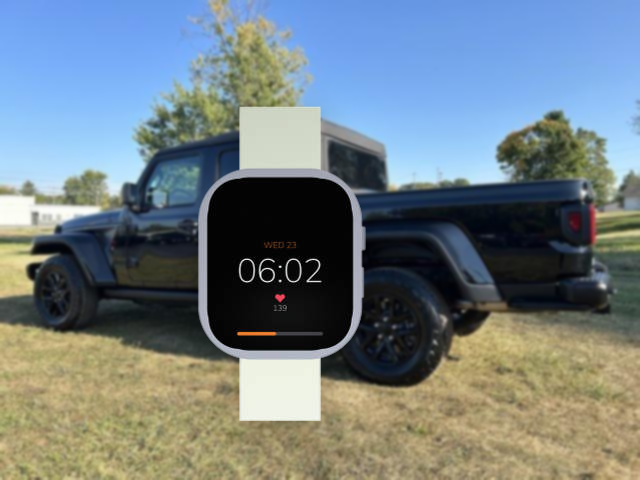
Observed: 6:02
